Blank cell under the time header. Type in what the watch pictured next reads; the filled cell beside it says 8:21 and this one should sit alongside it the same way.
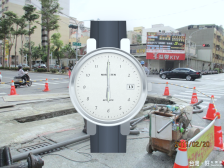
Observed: 6:00
